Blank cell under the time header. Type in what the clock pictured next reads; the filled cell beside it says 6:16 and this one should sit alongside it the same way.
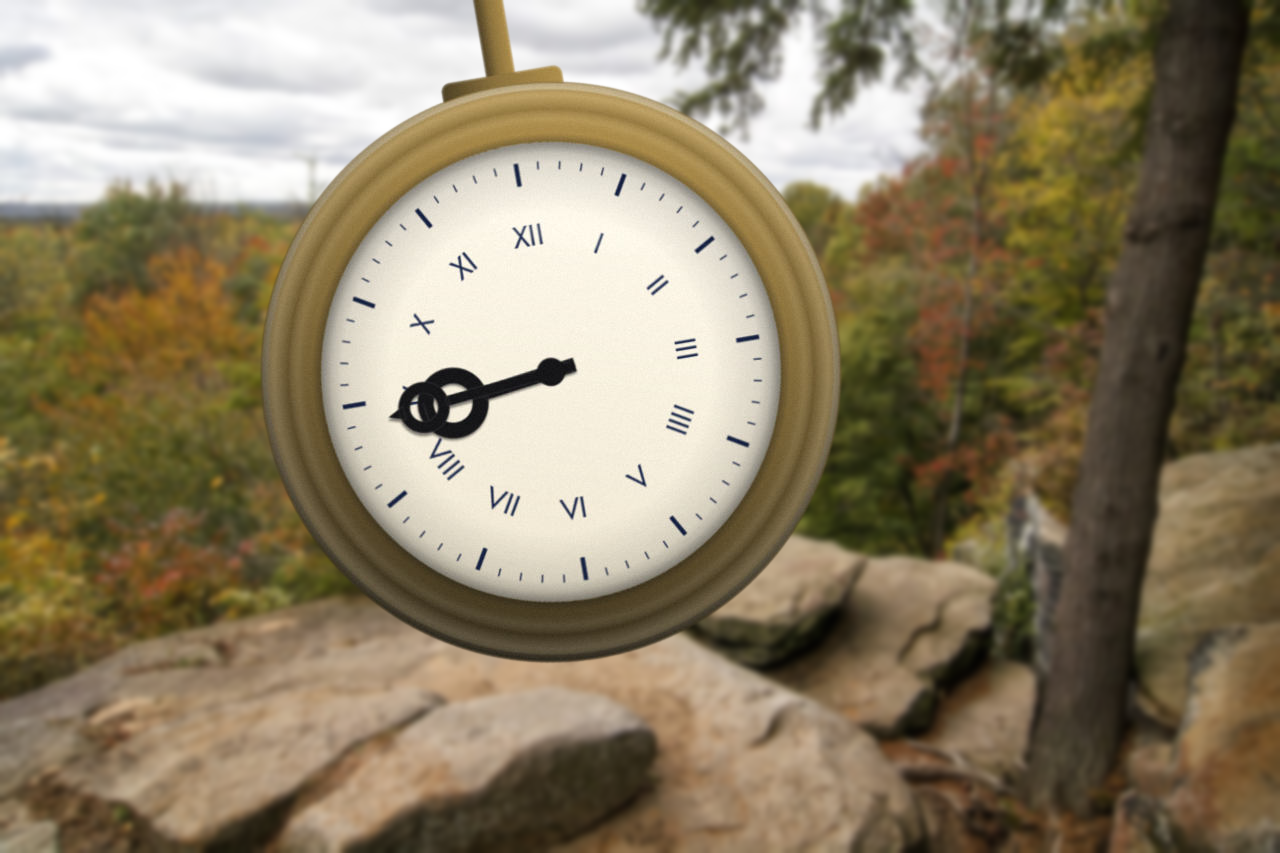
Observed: 8:44
